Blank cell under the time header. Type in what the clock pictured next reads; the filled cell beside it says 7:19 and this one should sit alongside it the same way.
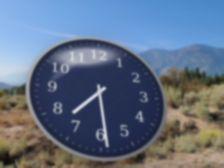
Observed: 7:29
